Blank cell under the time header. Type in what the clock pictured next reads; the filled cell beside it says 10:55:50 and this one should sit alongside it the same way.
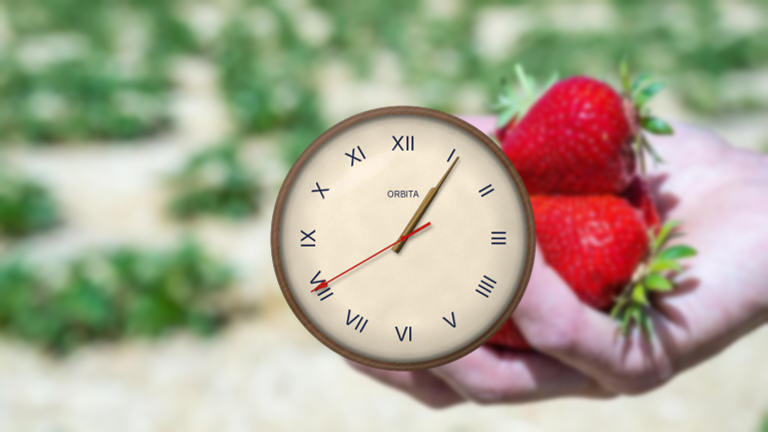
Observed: 1:05:40
